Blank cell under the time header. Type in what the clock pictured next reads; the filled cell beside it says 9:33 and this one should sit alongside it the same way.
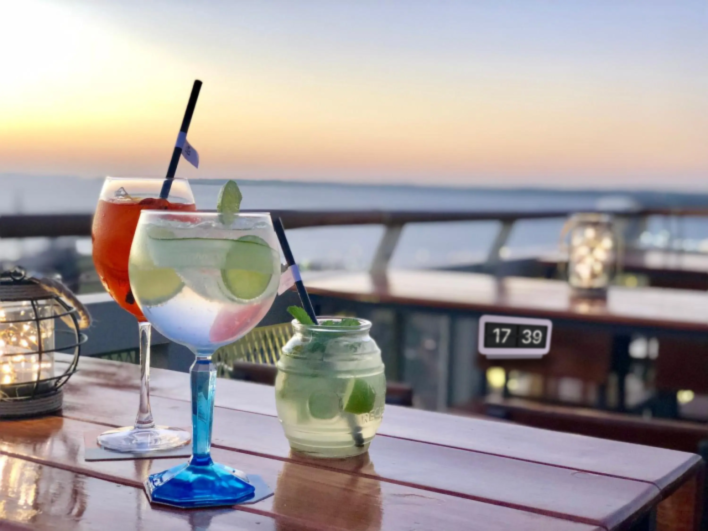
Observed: 17:39
